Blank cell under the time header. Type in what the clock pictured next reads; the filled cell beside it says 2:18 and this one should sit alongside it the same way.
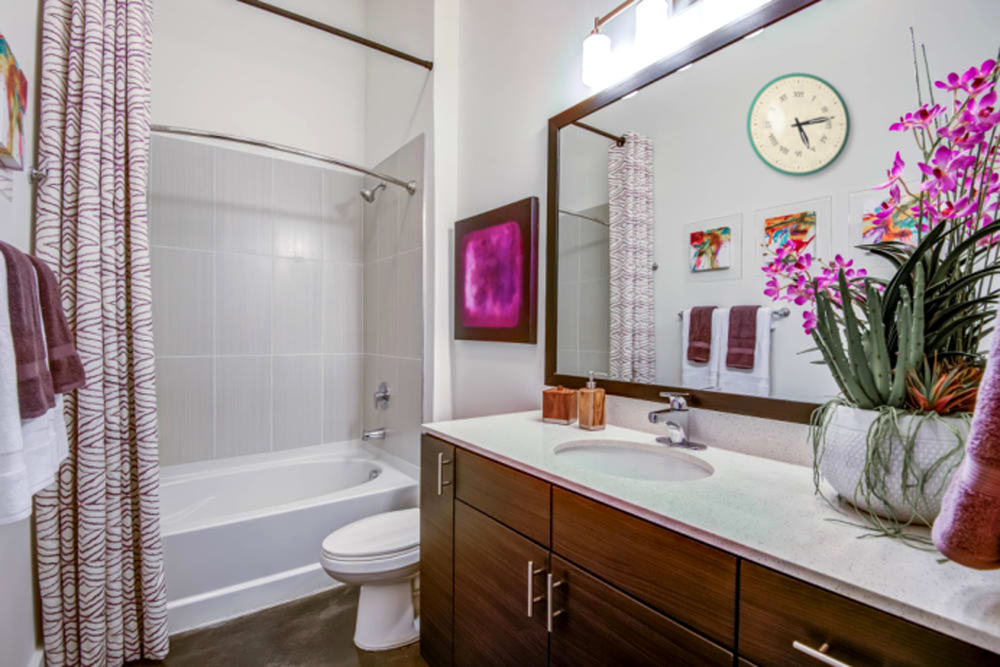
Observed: 5:13
